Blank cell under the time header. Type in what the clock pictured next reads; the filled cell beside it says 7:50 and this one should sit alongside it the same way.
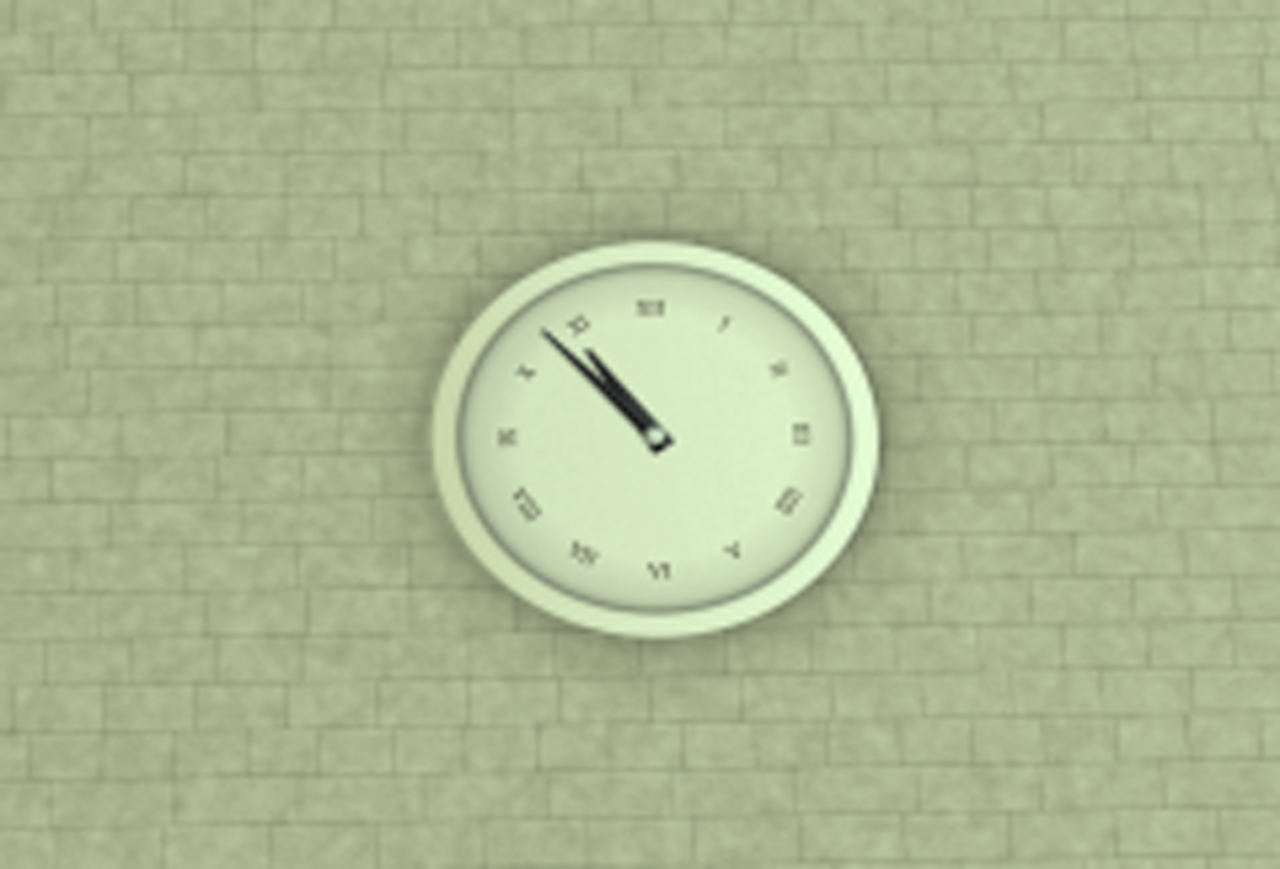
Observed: 10:53
